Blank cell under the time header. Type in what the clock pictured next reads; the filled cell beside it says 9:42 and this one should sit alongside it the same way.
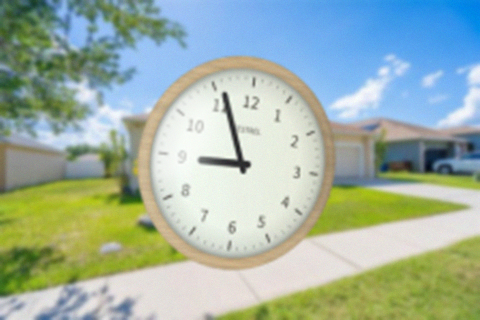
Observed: 8:56
